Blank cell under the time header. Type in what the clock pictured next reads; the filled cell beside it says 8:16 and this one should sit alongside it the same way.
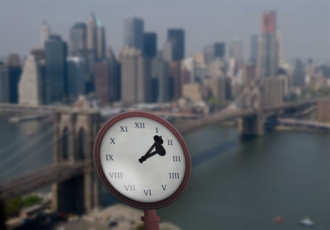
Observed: 2:07
